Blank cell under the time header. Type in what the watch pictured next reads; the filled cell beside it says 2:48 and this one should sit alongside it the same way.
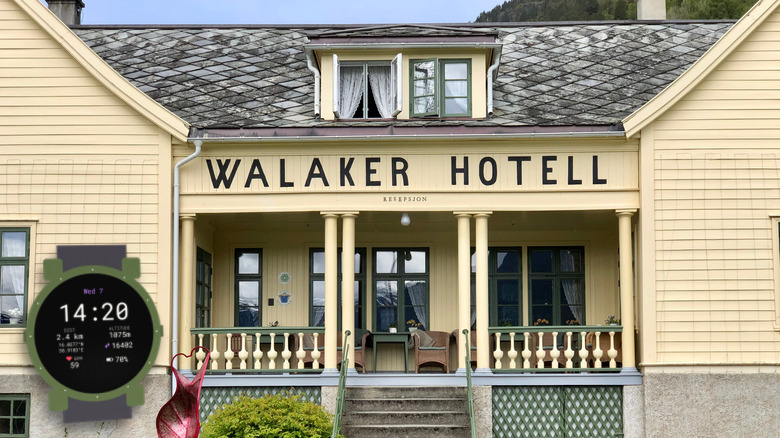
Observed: 14:20
